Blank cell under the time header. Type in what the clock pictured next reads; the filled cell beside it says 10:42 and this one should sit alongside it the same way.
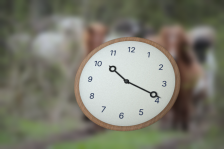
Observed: 10:19
